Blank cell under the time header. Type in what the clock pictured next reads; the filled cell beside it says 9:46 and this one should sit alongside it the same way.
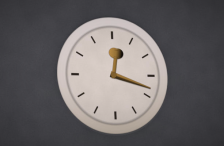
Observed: 12:18
